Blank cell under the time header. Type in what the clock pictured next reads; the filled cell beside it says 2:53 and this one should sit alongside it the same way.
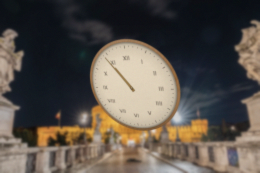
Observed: 10:54
